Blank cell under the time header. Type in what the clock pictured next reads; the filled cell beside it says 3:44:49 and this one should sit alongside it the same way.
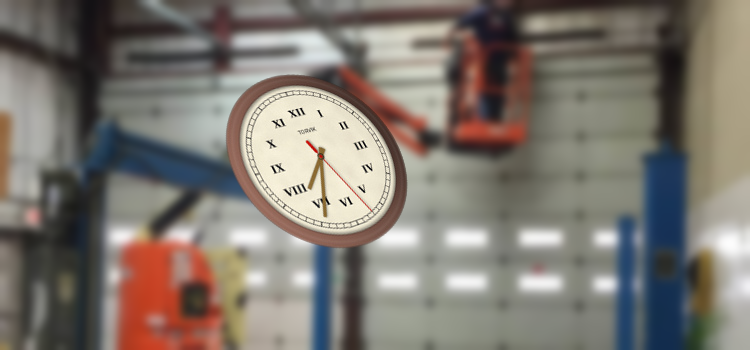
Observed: 7:34:27
